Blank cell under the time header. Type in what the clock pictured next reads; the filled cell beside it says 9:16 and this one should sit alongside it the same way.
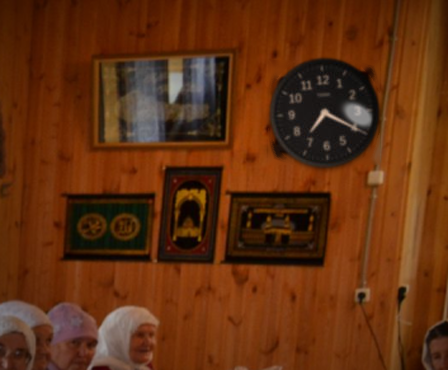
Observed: 7:20
